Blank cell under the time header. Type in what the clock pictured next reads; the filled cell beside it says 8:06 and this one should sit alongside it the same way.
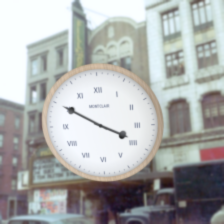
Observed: 3:50
